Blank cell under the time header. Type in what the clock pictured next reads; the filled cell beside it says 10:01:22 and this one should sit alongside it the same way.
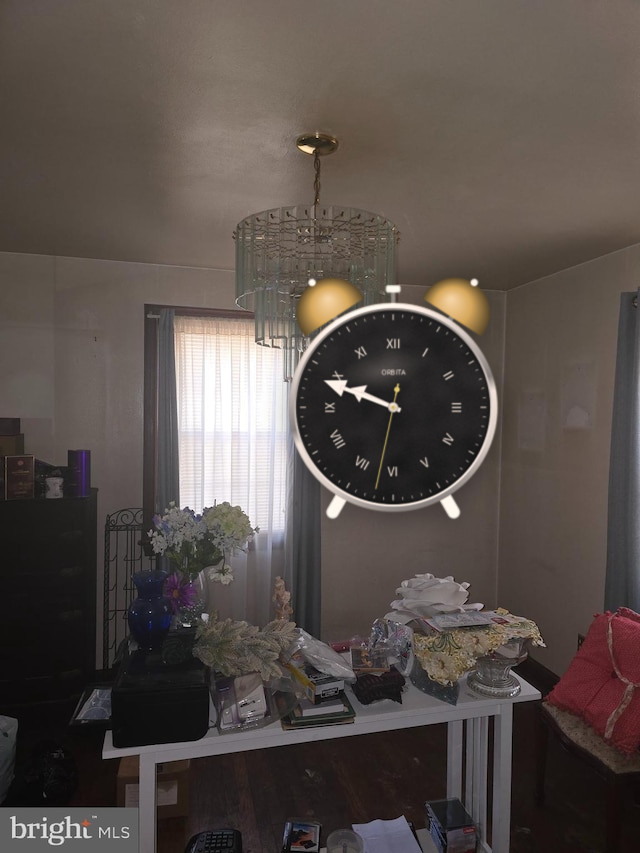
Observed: 9:48:32
